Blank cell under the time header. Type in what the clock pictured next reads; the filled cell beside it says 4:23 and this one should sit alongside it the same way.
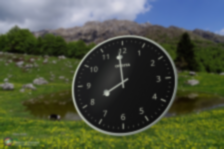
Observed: 7:59
